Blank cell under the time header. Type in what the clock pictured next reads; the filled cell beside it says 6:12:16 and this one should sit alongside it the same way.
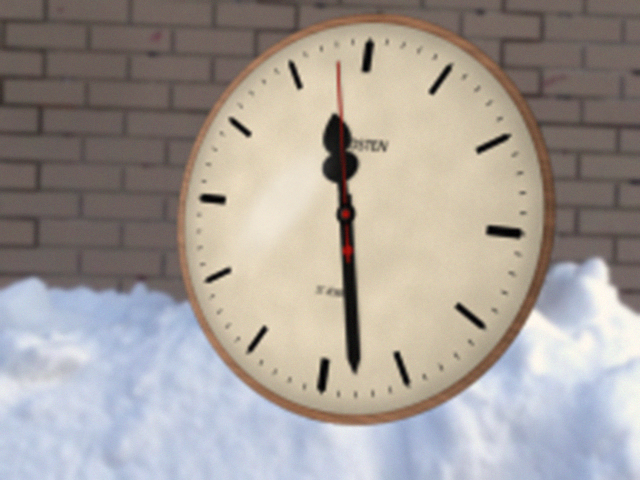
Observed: 11:27:58
